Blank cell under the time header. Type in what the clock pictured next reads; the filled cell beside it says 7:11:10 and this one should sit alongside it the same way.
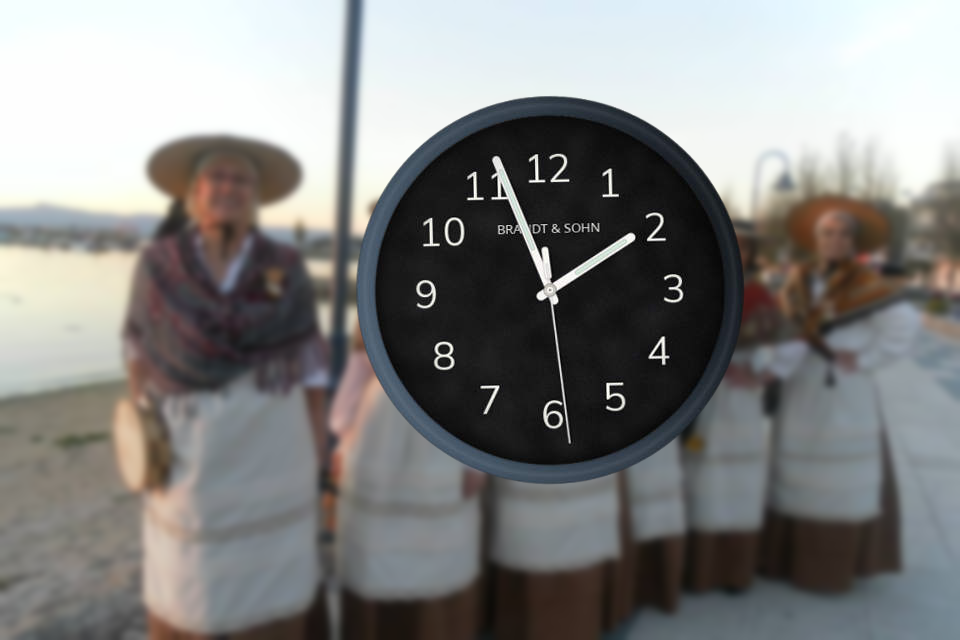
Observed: 1:56:29
